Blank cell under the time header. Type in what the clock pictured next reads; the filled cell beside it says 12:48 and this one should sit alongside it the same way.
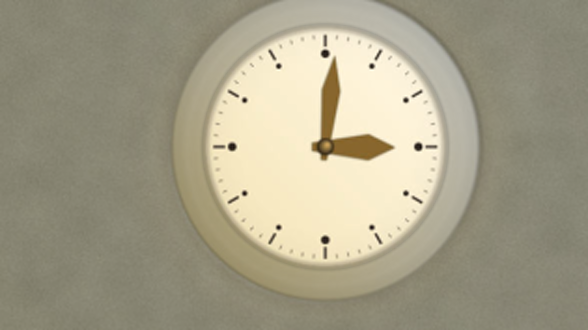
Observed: 3:01
